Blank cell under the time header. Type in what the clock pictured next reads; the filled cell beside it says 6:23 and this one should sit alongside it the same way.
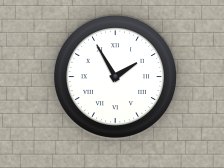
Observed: 1:55
